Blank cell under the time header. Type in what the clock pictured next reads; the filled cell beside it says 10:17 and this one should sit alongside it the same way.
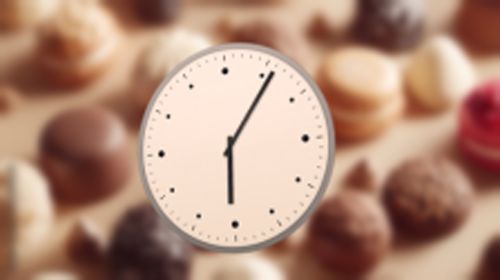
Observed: 6:06
